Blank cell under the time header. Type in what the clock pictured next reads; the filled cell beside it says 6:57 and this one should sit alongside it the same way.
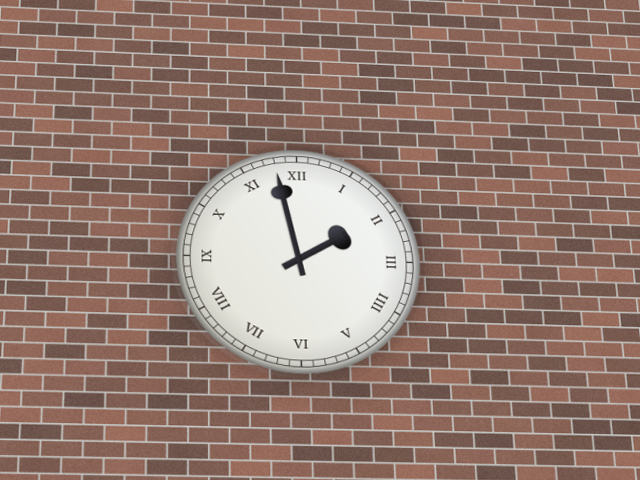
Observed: 1:58
